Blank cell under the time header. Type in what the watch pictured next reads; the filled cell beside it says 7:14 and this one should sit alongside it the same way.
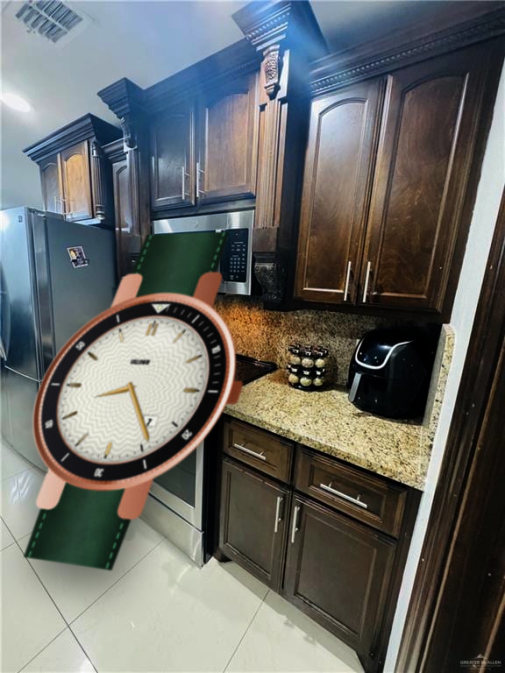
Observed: 8:24
